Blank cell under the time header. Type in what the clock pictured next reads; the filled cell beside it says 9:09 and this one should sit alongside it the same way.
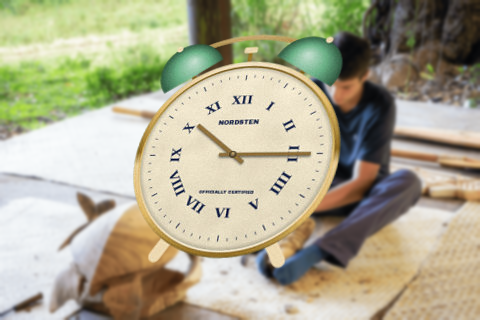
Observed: 10:15
